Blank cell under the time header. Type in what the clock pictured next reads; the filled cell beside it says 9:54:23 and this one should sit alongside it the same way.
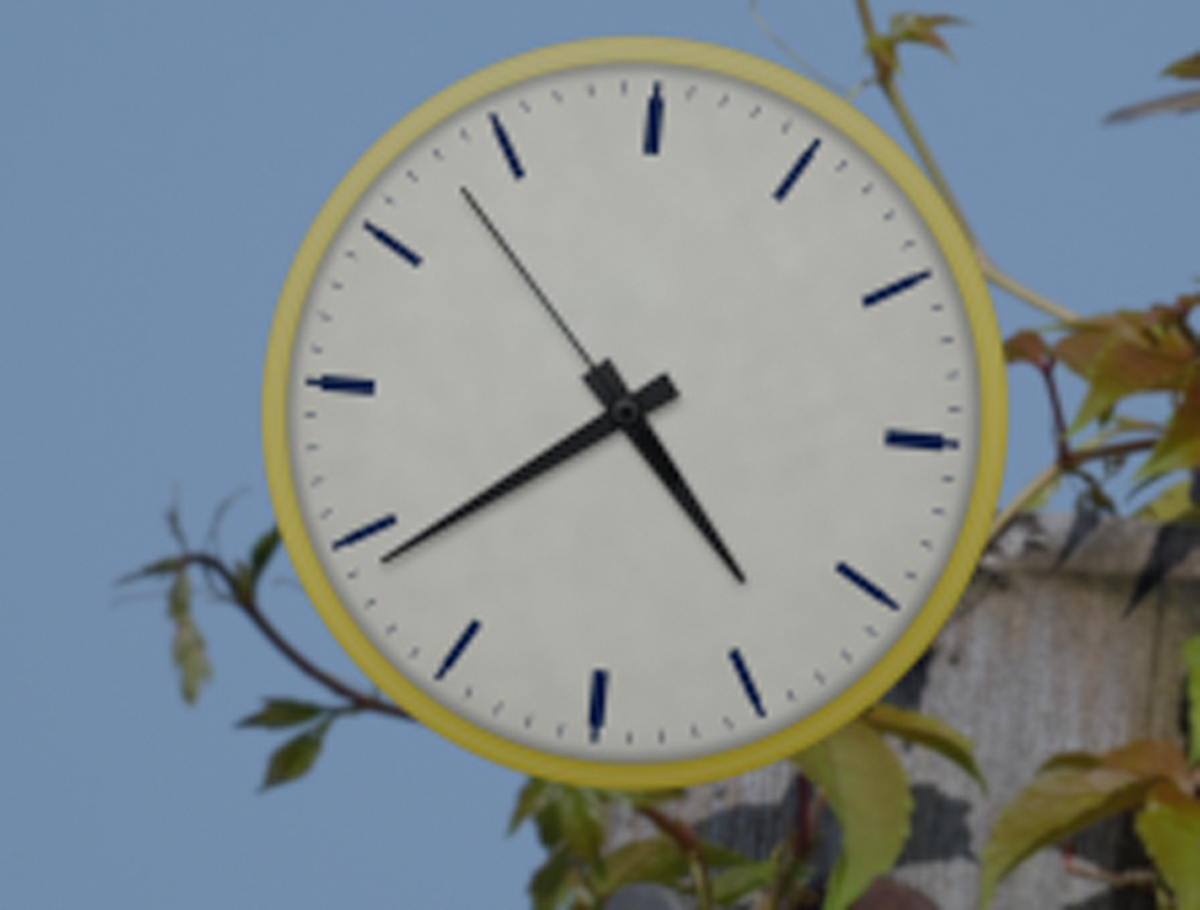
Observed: 4:38:53
